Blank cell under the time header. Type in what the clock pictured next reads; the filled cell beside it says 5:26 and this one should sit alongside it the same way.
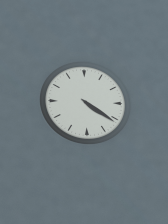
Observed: 4:21
